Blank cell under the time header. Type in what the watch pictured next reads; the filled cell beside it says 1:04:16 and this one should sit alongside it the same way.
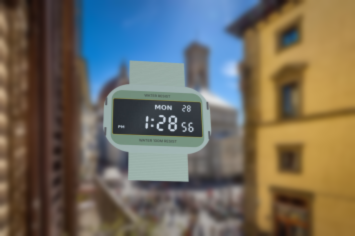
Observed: 1:28:56
